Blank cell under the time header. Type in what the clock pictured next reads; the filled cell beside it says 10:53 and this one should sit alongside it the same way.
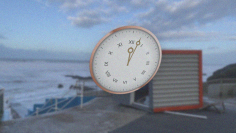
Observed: 12:03
